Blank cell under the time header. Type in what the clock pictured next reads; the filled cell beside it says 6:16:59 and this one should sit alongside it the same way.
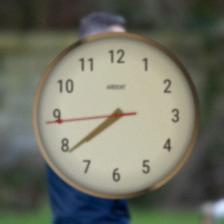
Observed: 7:38:44
